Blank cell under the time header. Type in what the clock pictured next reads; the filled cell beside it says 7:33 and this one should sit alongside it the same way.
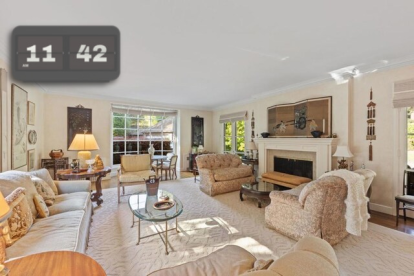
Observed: 11:42
